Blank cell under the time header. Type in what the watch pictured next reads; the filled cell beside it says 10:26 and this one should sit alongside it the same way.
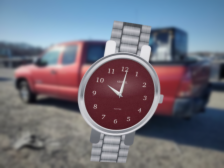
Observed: 10:01
